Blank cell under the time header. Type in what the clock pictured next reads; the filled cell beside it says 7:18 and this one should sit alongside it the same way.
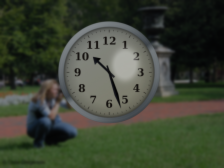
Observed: 10:27
